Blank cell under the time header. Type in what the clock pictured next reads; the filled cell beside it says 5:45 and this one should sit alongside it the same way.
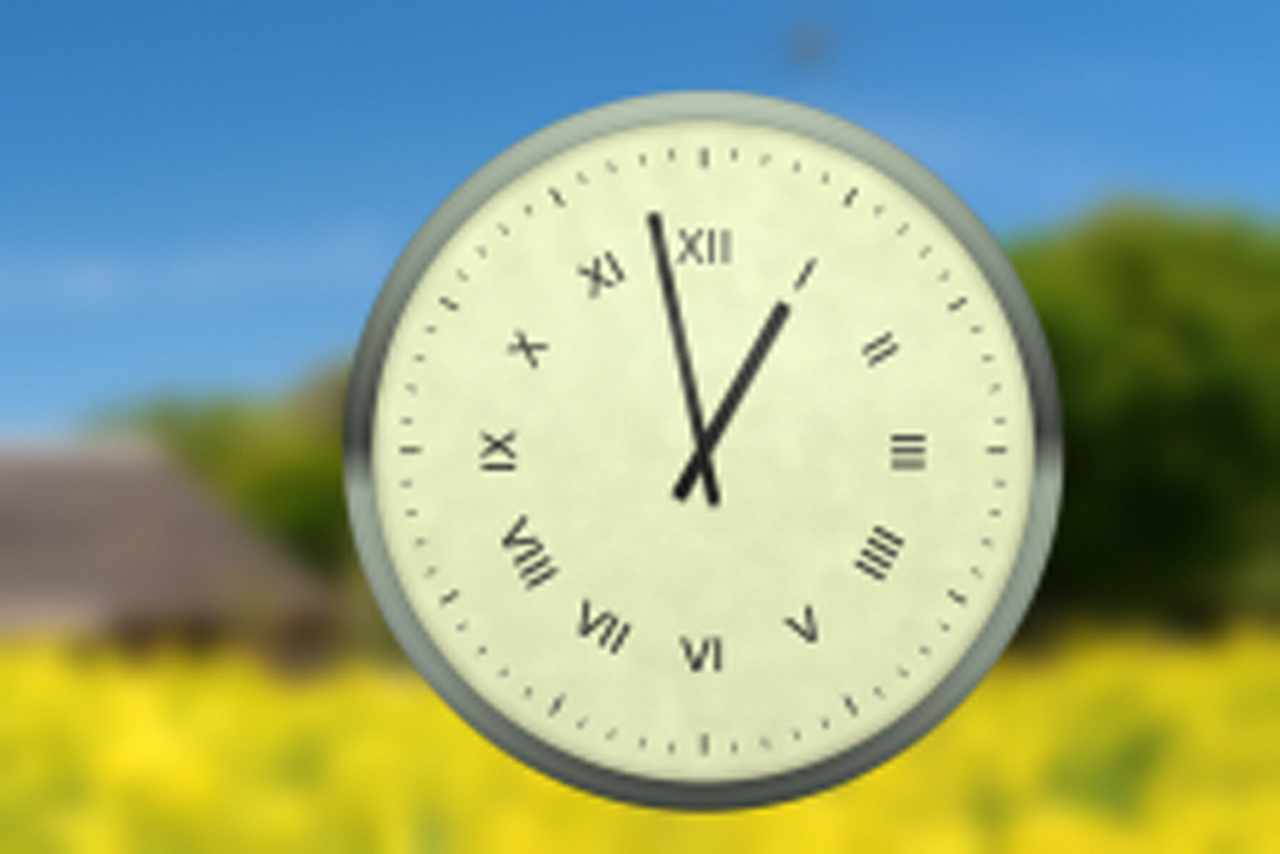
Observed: 12:58
